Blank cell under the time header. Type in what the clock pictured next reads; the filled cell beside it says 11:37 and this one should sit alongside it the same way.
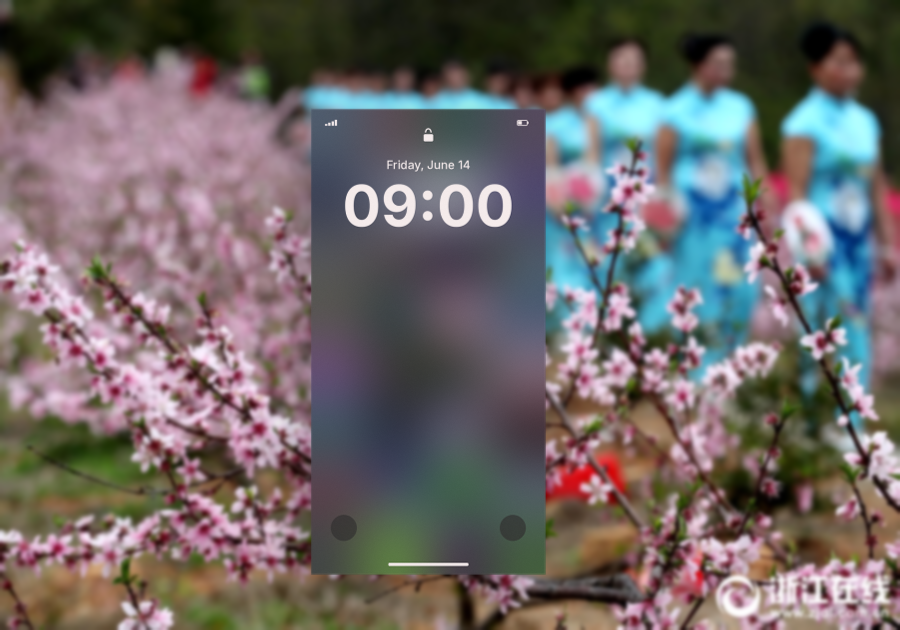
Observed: 9:00
